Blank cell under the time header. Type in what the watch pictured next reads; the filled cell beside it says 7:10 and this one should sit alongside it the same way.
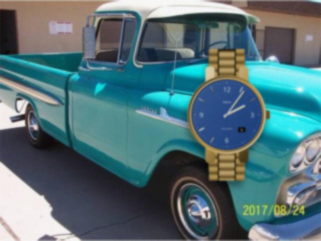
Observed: 2:06
